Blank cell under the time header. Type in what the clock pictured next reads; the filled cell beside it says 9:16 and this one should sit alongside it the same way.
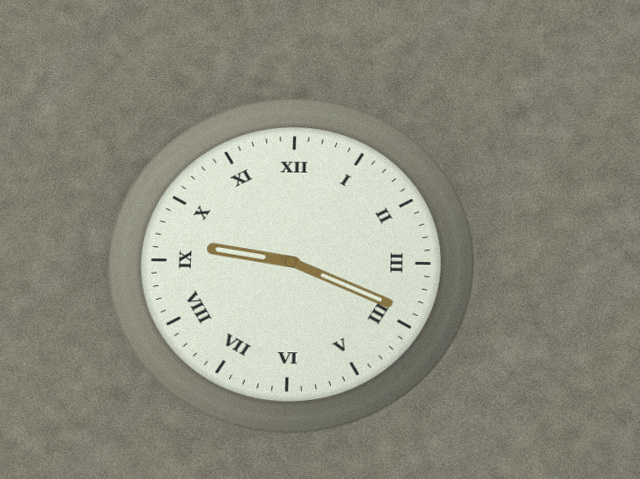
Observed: 9:19
